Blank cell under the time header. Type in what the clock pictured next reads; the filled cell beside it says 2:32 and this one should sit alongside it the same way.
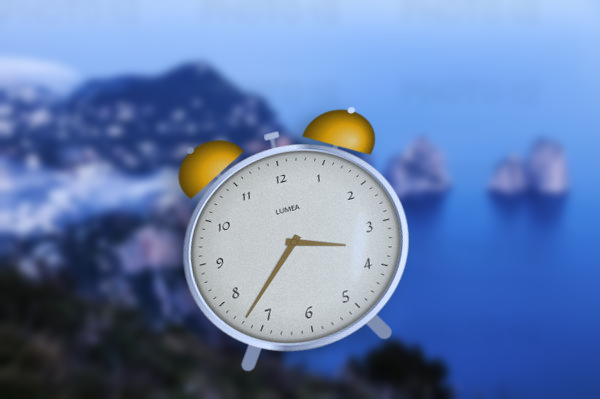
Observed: 3:37
